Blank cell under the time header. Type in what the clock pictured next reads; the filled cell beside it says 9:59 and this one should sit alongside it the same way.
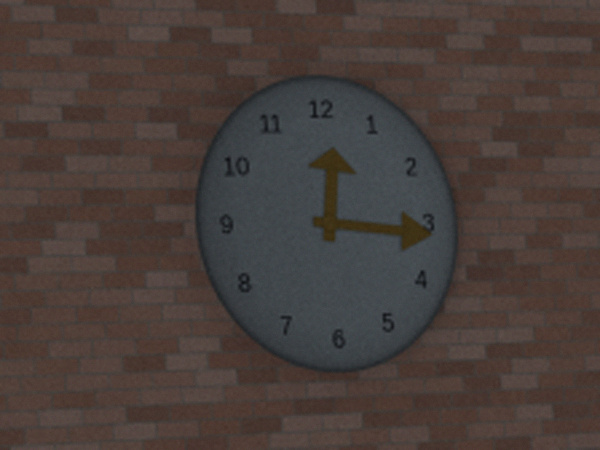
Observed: 12:16
